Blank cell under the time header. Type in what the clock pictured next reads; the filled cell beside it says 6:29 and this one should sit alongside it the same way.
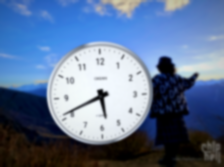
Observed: 5:41
